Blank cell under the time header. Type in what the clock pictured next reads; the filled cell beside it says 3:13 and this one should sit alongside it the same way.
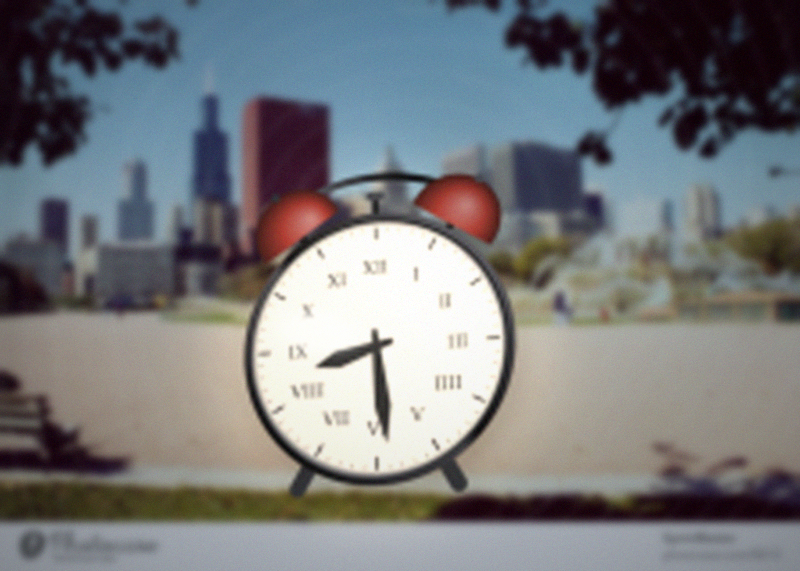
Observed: 8:29
